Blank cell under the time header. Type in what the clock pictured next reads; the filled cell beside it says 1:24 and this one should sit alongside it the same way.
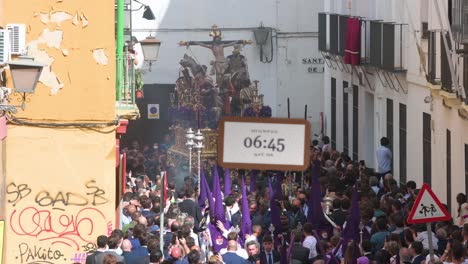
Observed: 6:45
